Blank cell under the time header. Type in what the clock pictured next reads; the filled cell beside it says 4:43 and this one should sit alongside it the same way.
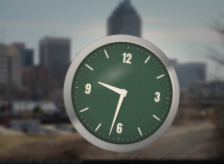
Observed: 9:32
